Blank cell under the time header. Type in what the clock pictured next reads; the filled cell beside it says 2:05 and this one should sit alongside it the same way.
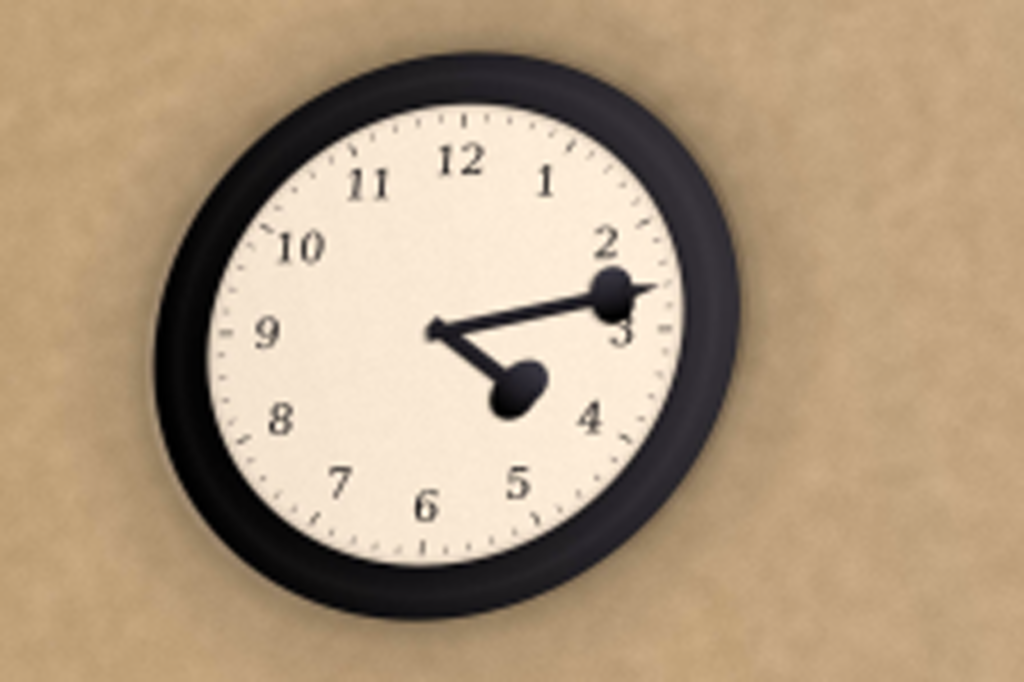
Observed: 4:13
